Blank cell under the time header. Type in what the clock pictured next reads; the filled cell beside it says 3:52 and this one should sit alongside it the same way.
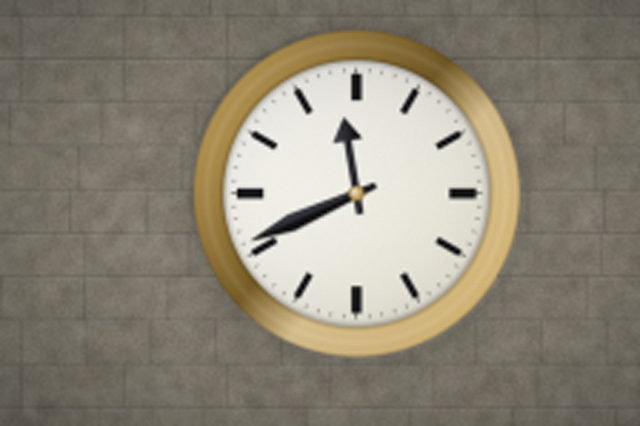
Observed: 11:41
